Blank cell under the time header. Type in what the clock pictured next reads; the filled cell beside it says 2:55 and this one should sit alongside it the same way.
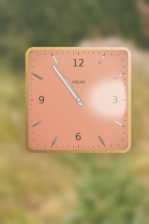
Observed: 10:54
